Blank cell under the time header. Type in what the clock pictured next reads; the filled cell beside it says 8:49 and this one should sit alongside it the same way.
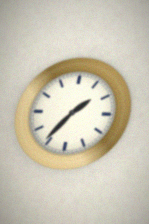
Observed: 1:36
